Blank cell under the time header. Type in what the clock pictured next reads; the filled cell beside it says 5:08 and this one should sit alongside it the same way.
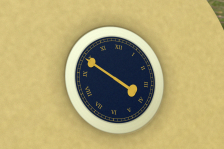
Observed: 3:49
